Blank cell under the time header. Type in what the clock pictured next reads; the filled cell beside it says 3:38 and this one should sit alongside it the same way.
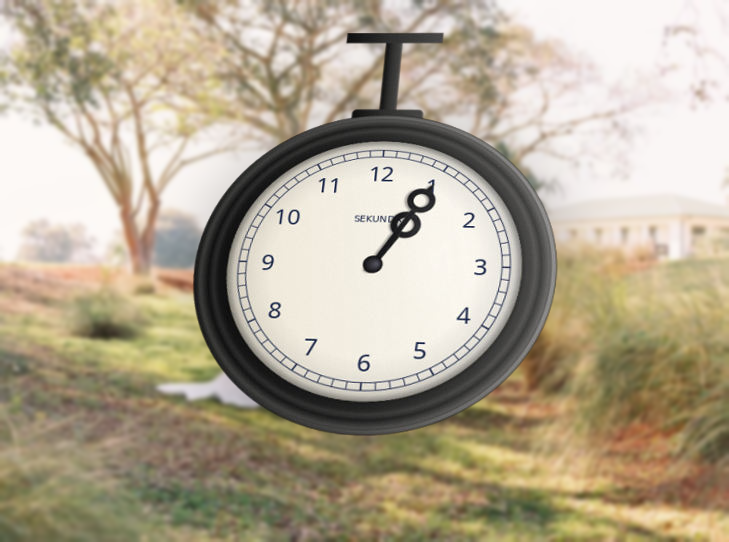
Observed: 1:05
